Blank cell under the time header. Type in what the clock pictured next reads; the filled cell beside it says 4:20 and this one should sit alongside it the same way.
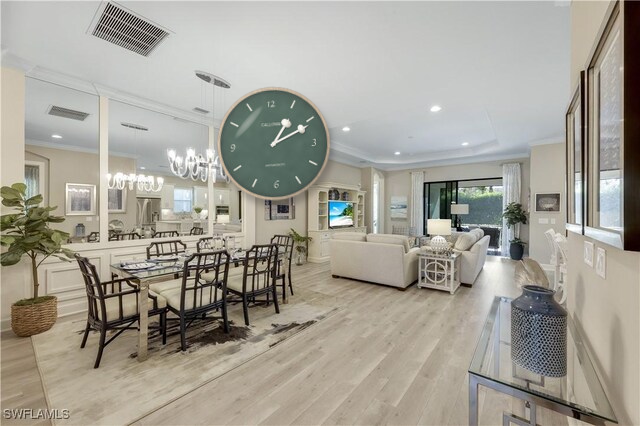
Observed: 1:11
